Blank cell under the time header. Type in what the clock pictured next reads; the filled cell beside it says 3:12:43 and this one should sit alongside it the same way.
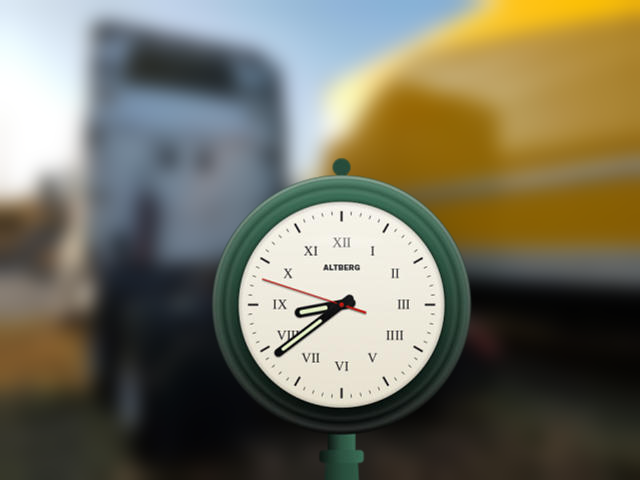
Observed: 8:38:48
